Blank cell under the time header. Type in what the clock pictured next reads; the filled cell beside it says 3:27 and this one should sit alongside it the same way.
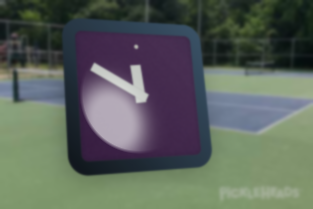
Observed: 11:50
